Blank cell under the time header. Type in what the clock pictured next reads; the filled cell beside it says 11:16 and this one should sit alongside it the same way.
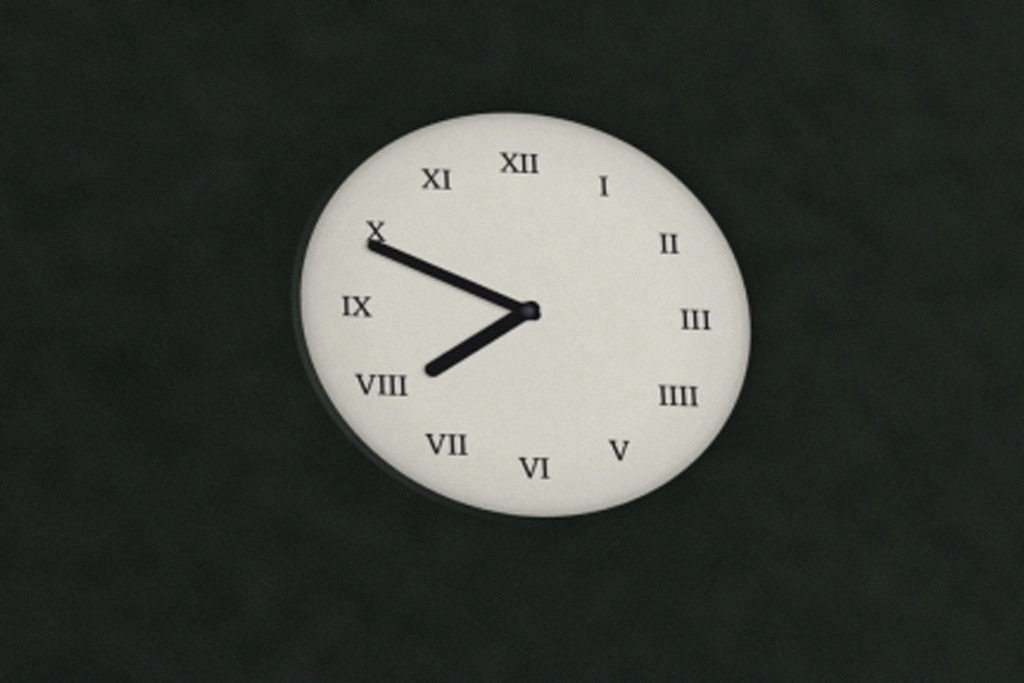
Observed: 7:49
